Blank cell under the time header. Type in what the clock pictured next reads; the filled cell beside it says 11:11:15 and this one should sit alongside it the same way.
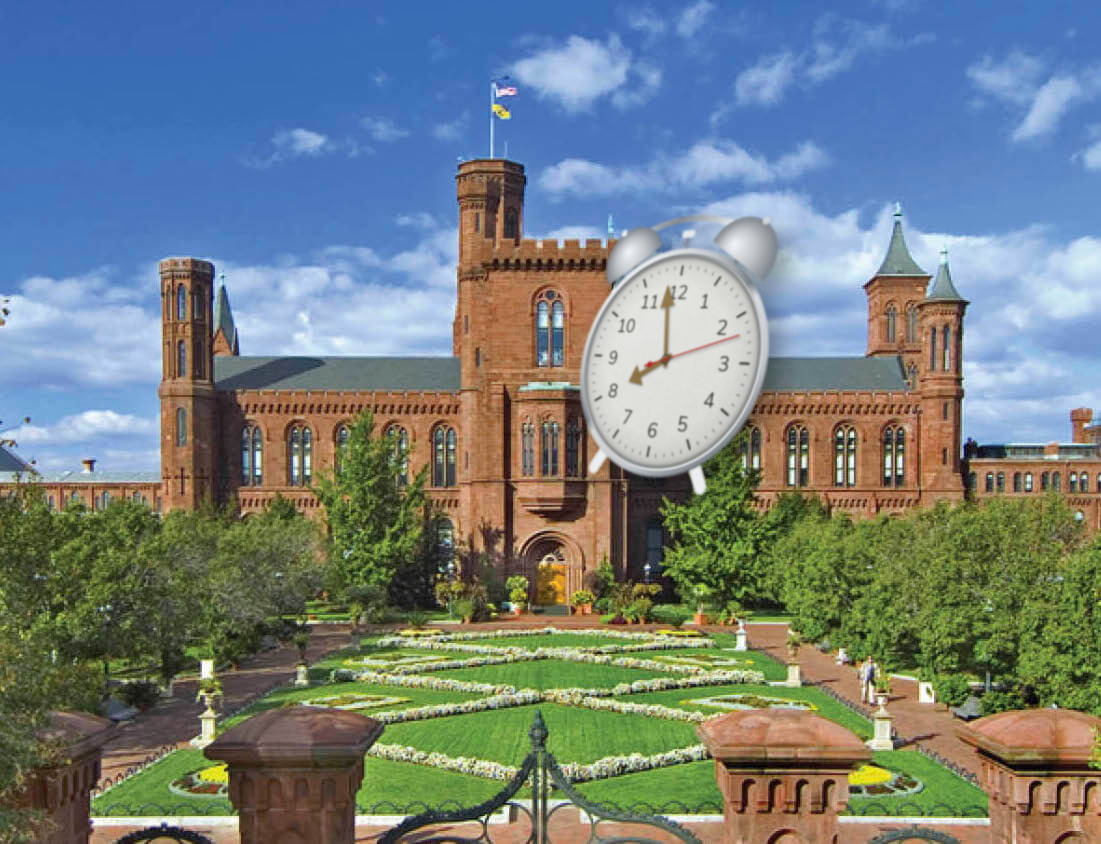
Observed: 7:58:12
